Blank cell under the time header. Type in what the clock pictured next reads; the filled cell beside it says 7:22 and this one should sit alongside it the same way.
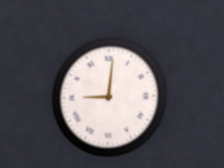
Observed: 9:01
